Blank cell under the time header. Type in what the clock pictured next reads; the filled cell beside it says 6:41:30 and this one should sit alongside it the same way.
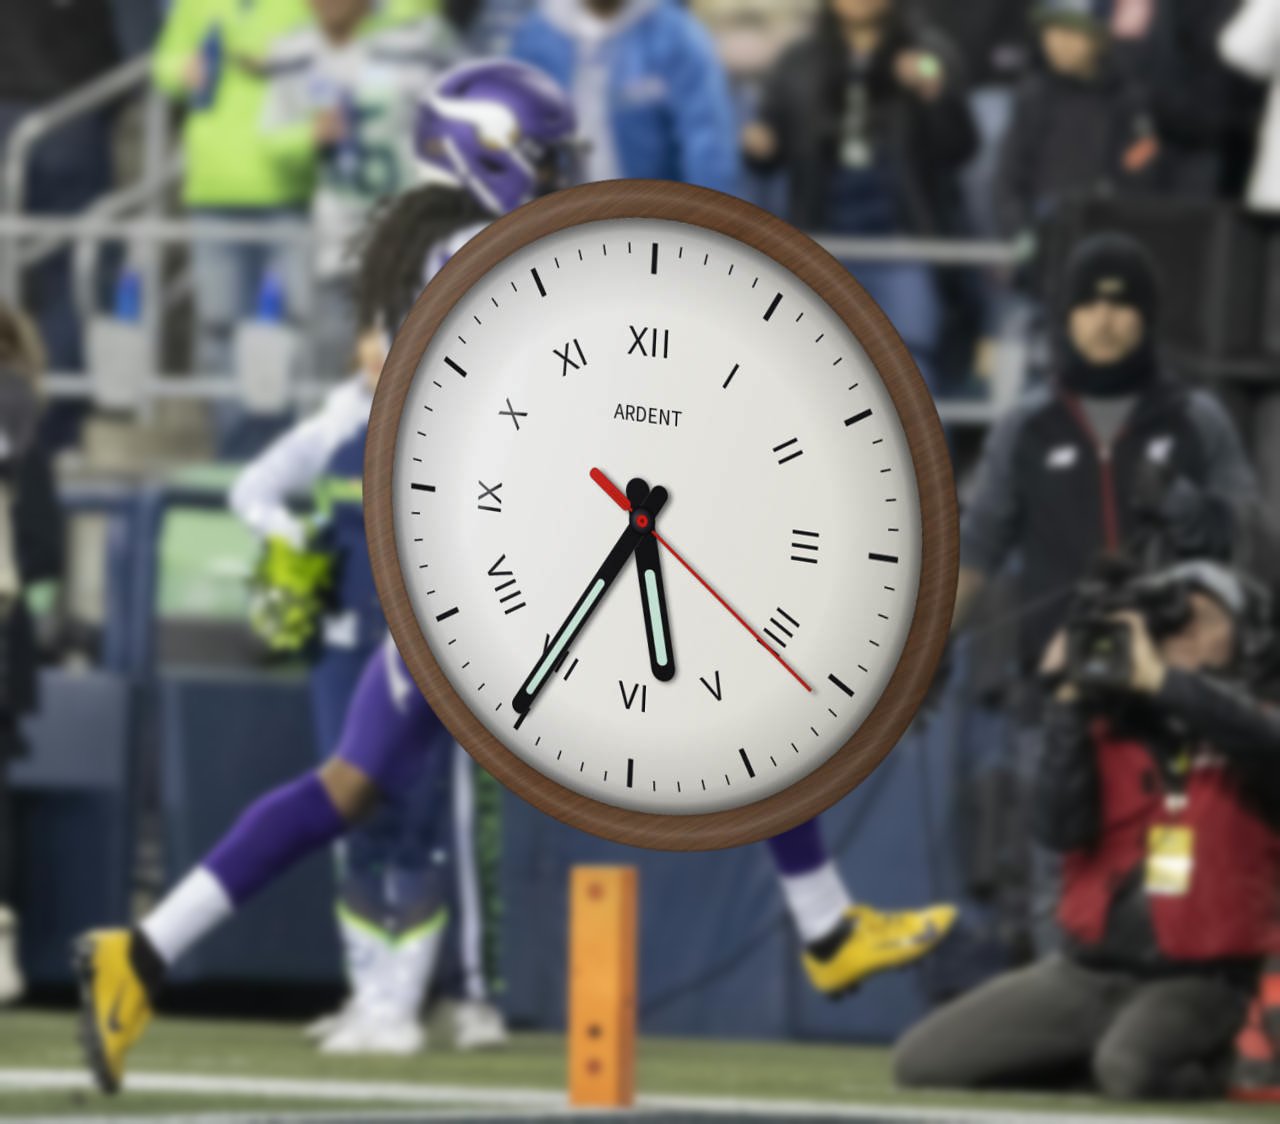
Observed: 5:35:21
